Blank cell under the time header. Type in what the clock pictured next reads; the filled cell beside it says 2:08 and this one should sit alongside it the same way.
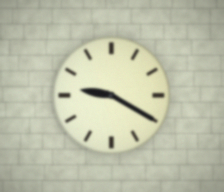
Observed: 9:20
